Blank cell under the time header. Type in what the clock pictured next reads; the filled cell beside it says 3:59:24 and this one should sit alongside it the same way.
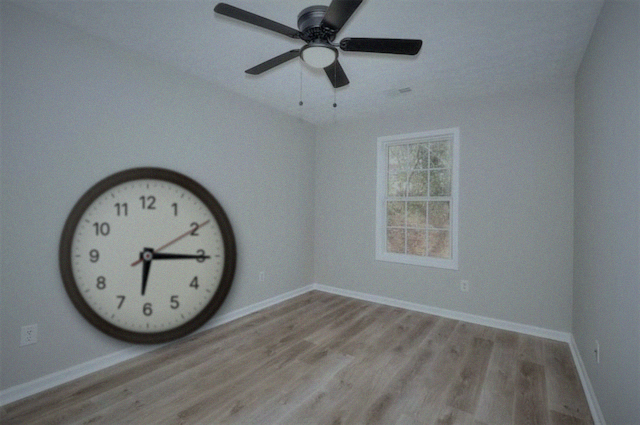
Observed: 6:15:10
